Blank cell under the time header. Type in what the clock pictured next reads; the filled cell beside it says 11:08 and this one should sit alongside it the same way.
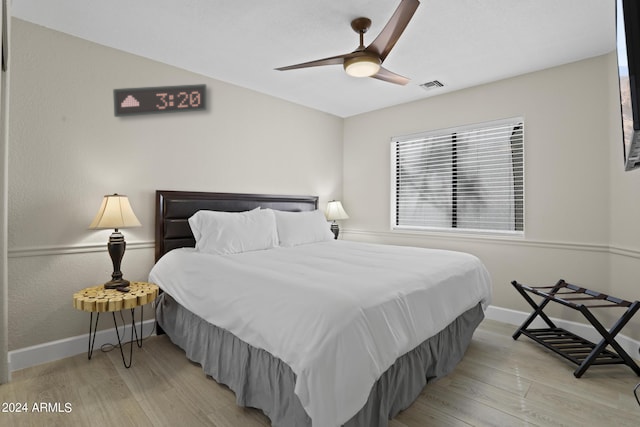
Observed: 3:20
